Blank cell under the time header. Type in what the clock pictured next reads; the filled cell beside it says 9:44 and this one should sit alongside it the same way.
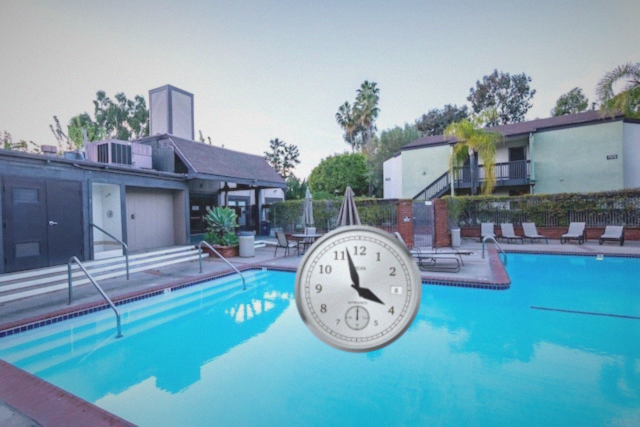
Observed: 3:57
